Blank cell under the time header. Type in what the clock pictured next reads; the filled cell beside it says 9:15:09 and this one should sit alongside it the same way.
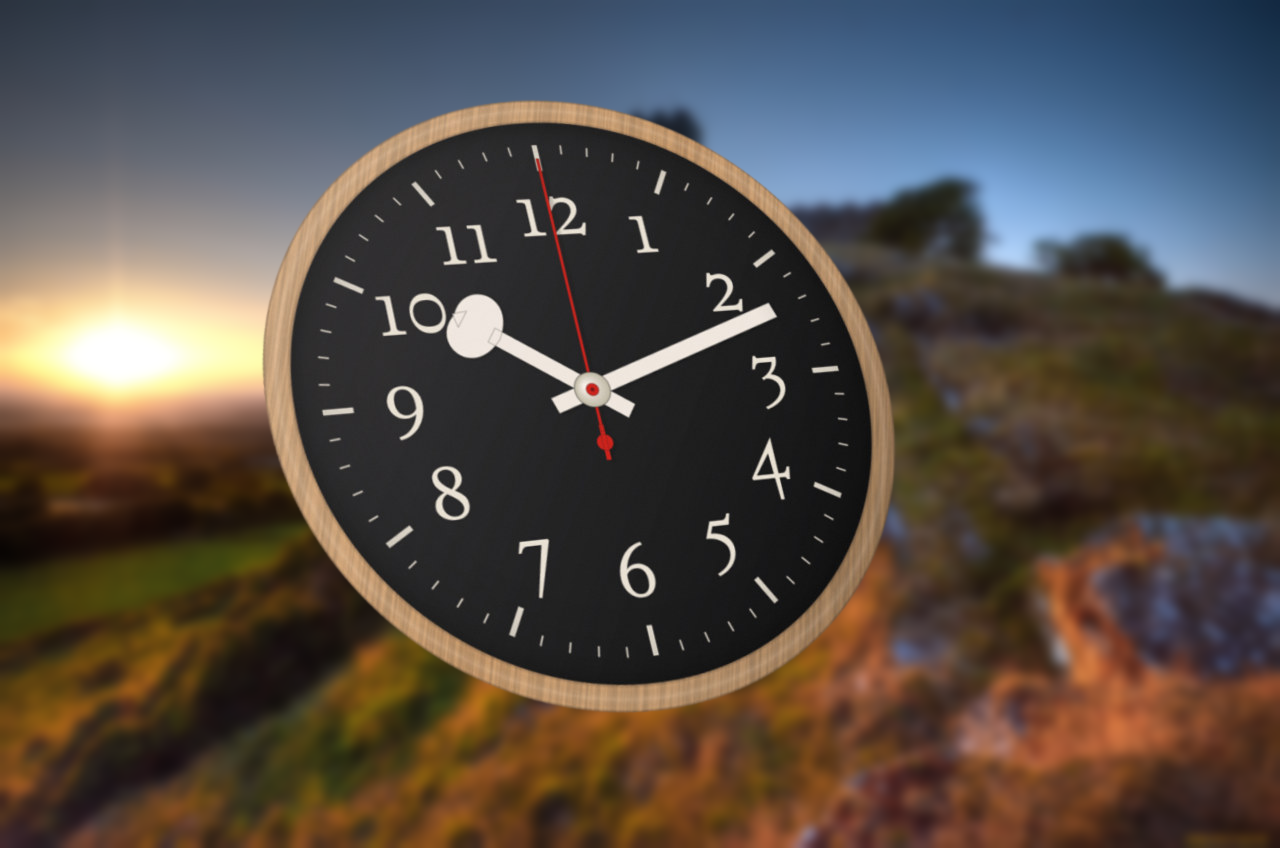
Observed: 10:12:00
